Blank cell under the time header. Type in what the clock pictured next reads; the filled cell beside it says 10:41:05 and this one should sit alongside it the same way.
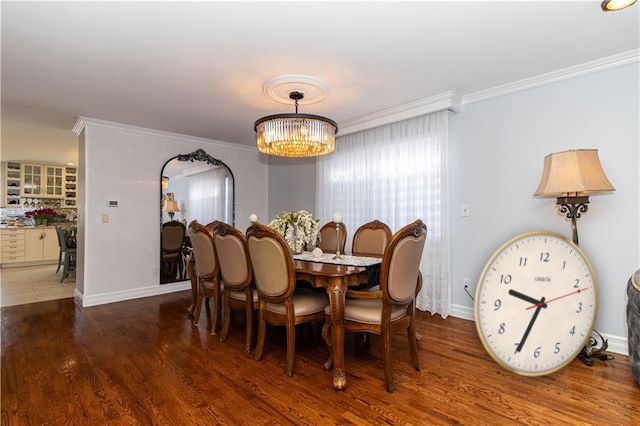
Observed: 9:34:12
